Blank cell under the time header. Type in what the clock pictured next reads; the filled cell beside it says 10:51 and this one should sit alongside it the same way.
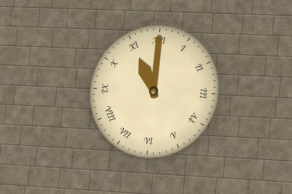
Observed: 11:00
